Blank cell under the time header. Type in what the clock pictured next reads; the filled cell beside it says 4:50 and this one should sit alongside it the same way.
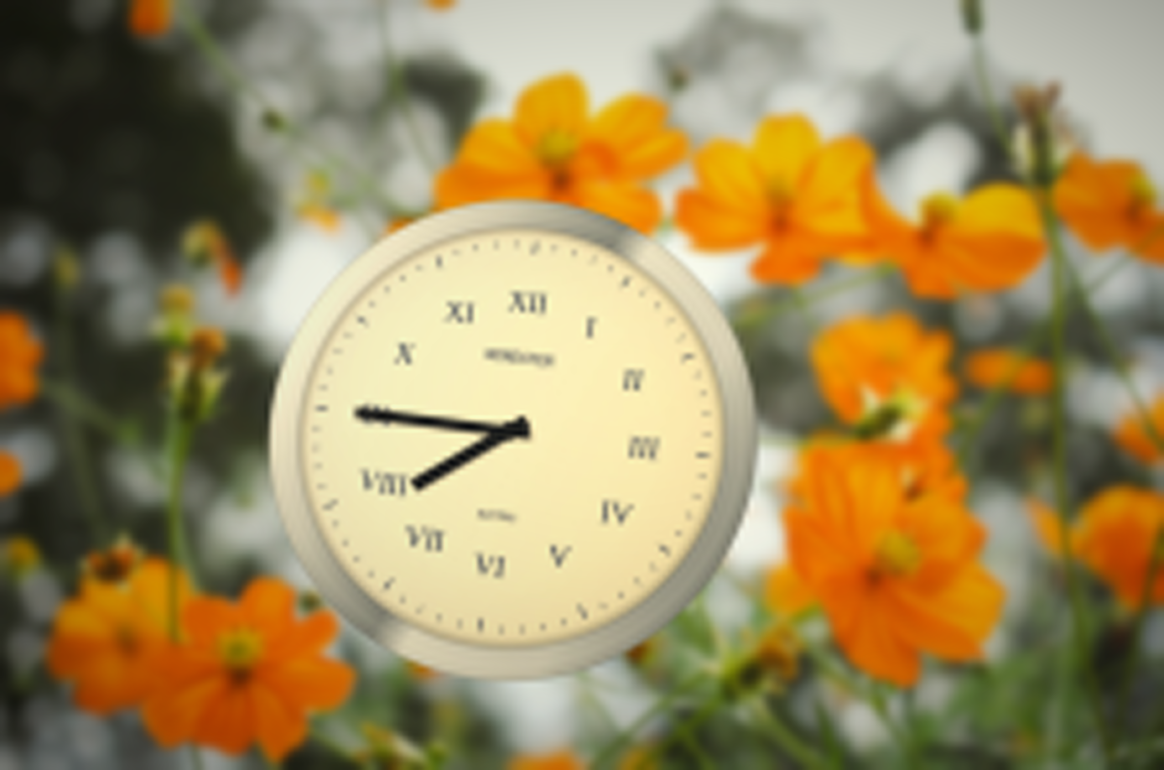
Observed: 7:45
